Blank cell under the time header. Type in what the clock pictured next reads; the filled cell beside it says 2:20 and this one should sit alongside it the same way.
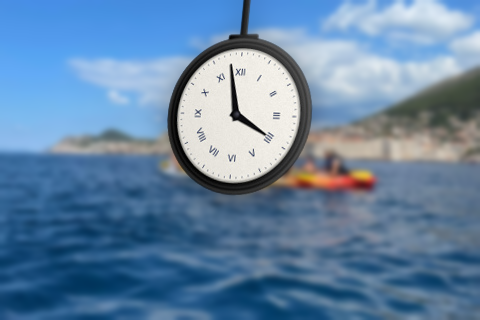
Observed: 3:58
